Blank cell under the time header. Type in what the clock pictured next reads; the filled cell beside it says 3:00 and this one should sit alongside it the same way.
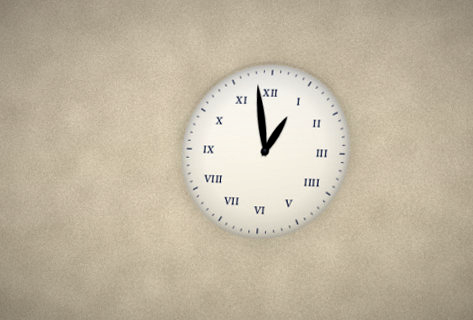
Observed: 12:58
